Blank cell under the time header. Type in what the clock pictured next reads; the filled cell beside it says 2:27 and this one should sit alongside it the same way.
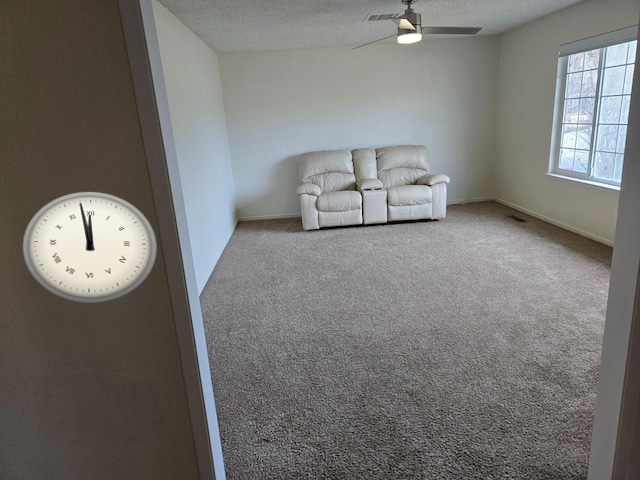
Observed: 11:58
